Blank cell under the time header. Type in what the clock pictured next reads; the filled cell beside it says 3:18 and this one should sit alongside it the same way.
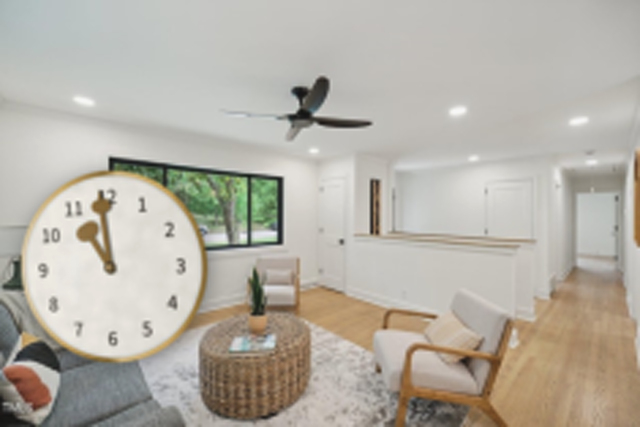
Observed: 10:59
